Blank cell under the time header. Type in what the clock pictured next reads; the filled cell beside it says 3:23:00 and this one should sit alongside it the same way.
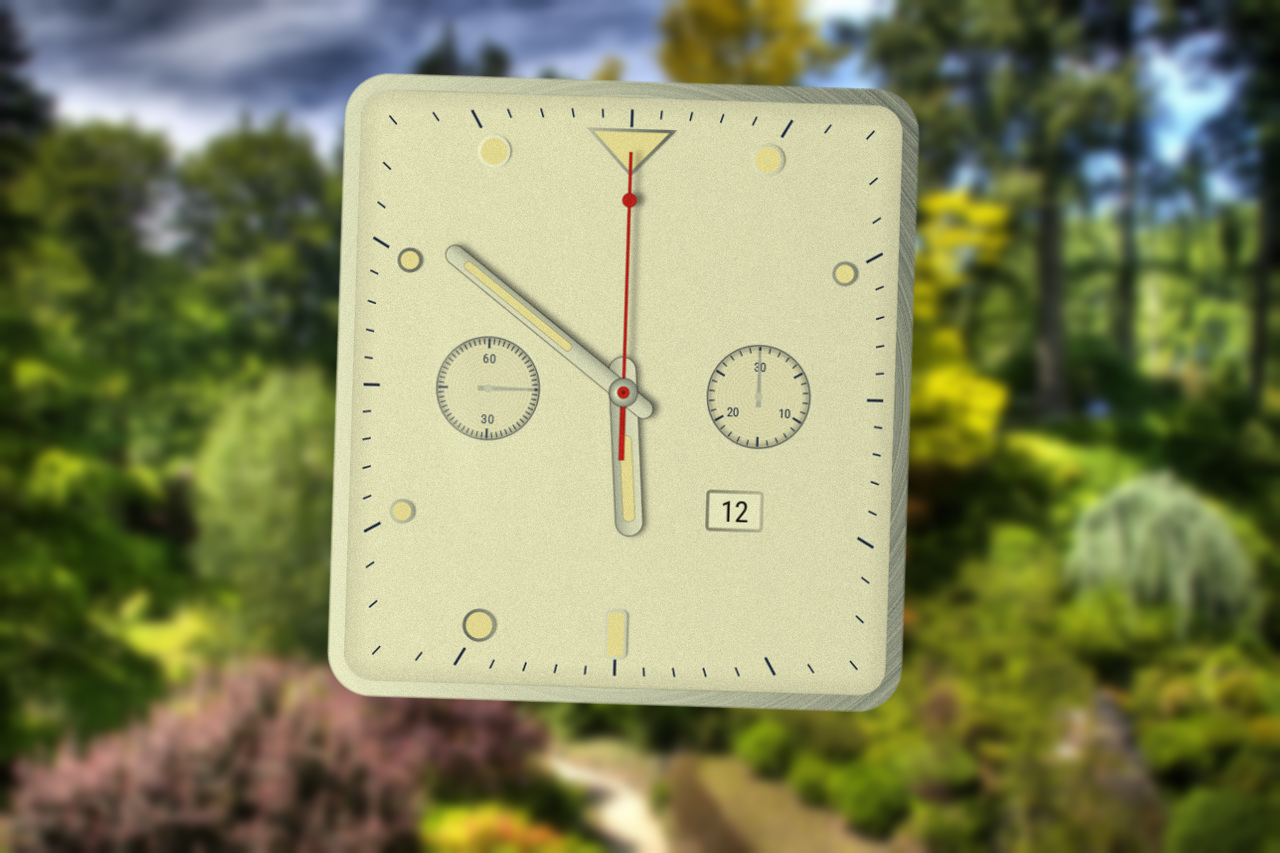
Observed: 5:51:15
